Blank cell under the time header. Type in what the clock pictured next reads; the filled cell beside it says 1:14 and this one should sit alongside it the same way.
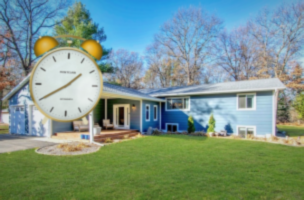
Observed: 1:40
